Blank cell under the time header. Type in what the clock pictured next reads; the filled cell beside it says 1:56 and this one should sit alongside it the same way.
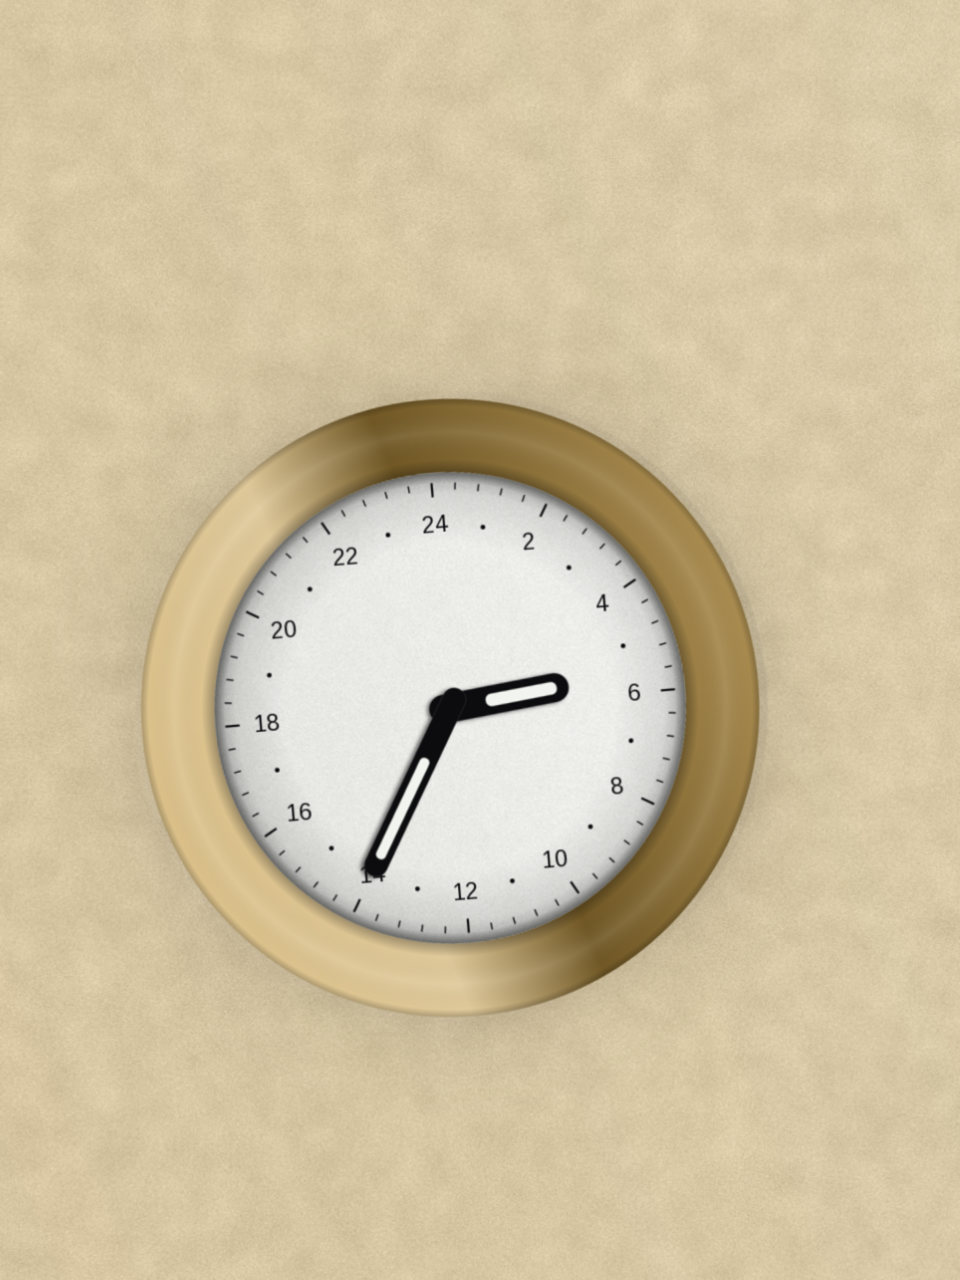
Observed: 5:35
